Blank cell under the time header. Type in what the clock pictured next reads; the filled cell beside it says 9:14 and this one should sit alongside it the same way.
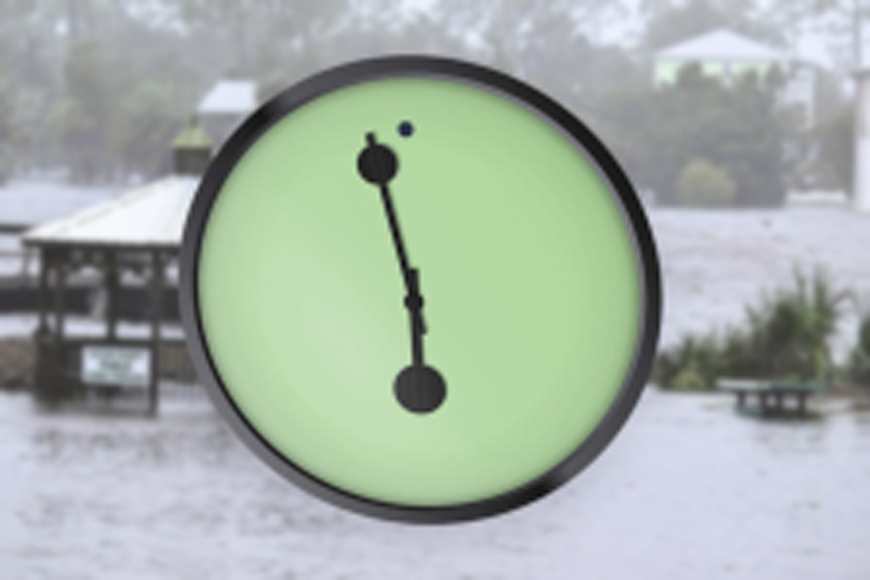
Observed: 5:58
